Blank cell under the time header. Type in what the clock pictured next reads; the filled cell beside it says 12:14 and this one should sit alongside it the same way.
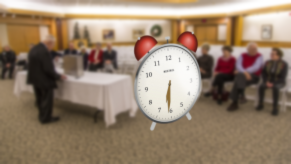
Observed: 6:31
